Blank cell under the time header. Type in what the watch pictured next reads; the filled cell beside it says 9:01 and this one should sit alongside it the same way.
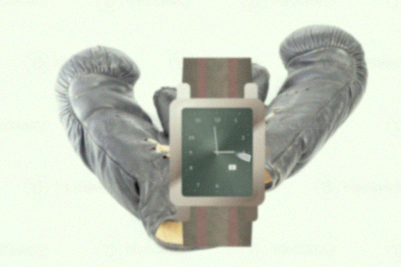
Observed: 2:59
